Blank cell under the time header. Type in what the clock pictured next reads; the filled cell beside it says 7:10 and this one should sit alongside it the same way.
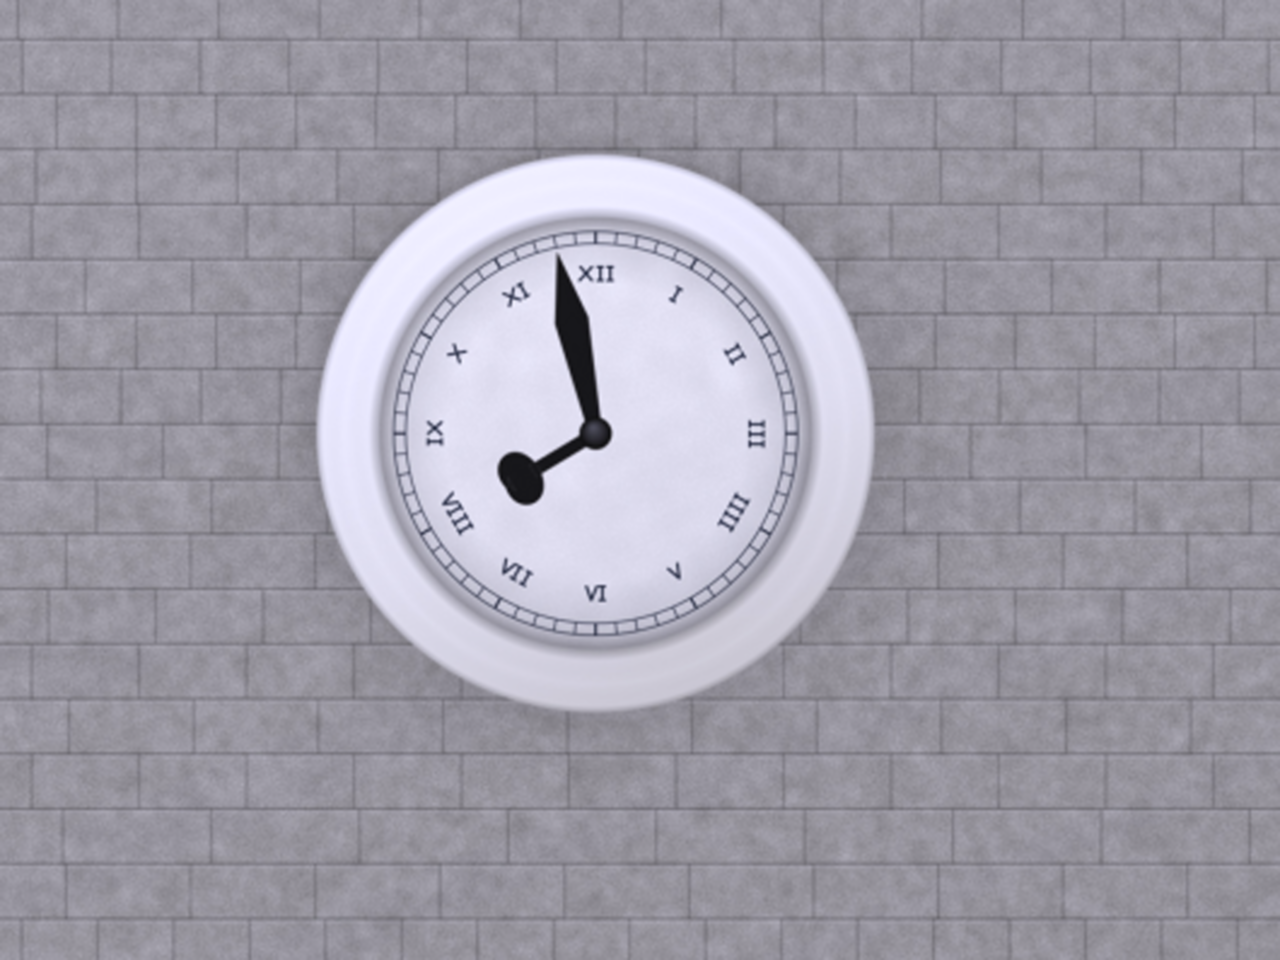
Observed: 7:58
